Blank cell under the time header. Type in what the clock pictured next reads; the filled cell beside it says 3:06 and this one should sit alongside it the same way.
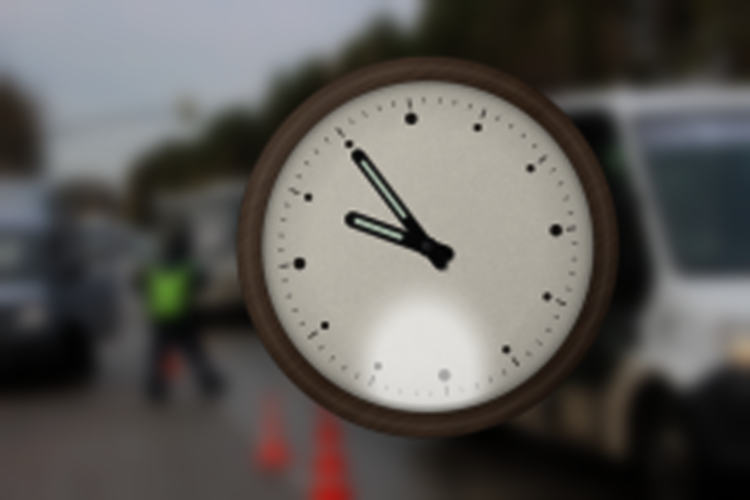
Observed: 9:55
